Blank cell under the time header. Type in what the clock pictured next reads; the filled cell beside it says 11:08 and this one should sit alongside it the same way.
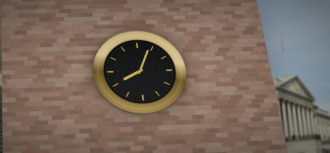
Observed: 8:04
